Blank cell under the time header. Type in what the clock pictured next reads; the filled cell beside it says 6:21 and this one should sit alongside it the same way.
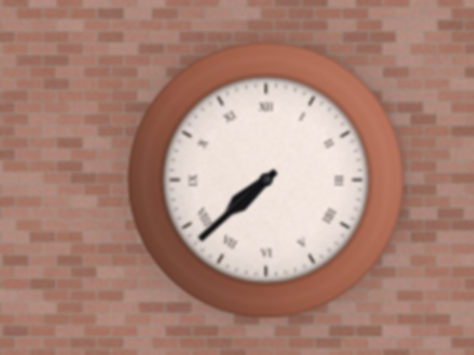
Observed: 7:38
